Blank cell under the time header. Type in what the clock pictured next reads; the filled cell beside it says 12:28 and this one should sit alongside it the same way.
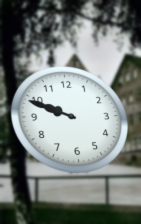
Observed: 9:49
